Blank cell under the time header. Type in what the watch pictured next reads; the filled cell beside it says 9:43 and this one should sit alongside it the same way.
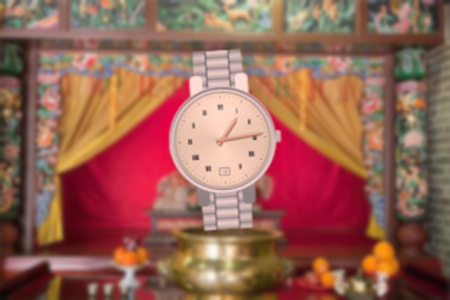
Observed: 1:14
